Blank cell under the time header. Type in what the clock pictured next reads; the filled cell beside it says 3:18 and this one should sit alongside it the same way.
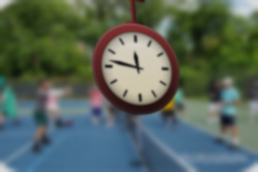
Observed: 11:47
